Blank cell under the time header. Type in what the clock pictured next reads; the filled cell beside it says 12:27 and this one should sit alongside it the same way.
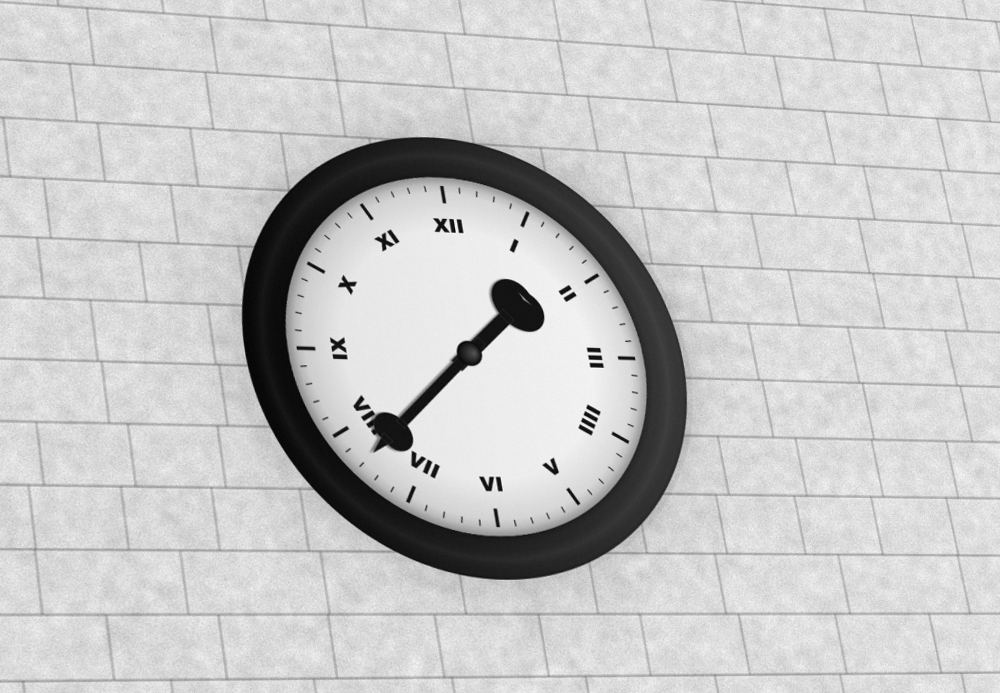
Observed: 1:38
